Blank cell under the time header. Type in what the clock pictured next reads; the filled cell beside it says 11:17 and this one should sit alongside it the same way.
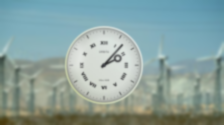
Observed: 2:07
